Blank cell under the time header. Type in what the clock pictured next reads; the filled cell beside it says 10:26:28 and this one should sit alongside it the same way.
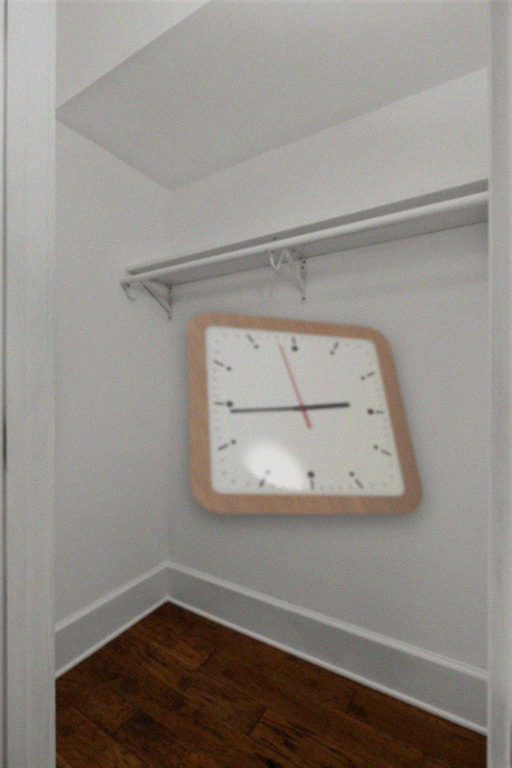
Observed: 2:43:58
